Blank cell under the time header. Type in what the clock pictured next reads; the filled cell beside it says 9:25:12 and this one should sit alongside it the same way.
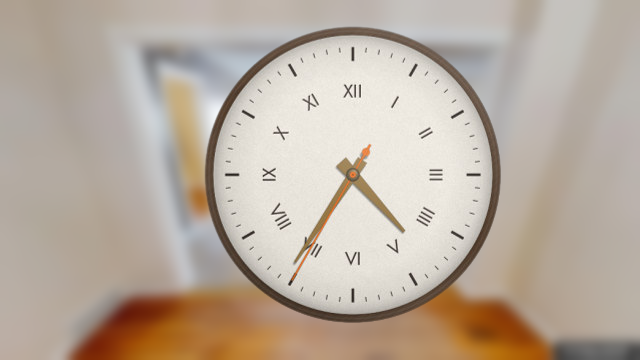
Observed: 4:35:35
